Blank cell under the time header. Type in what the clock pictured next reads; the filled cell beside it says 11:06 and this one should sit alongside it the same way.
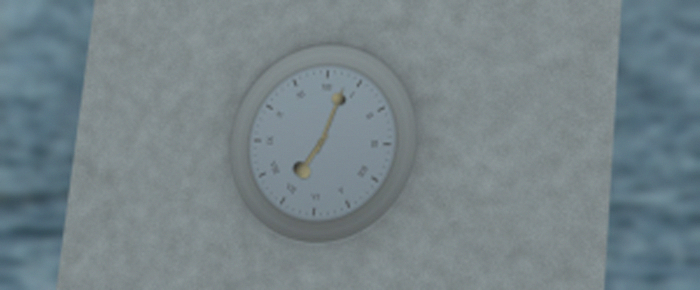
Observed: 7:03
